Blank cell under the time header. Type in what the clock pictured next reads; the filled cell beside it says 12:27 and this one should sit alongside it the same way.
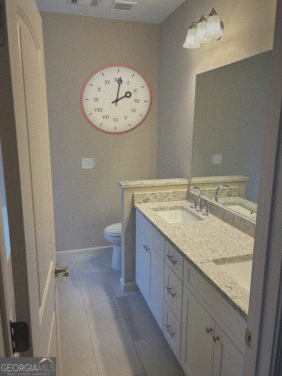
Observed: 2:01
